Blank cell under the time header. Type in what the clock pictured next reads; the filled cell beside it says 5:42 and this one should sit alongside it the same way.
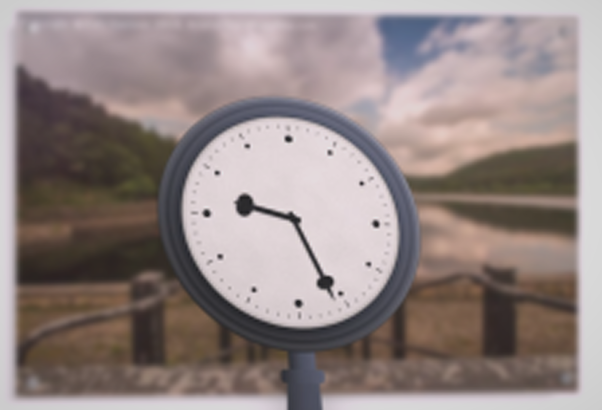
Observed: 9:26
